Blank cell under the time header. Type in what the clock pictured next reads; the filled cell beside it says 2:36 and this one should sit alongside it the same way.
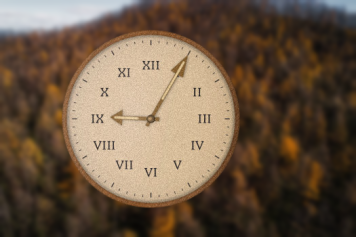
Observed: 9:05
